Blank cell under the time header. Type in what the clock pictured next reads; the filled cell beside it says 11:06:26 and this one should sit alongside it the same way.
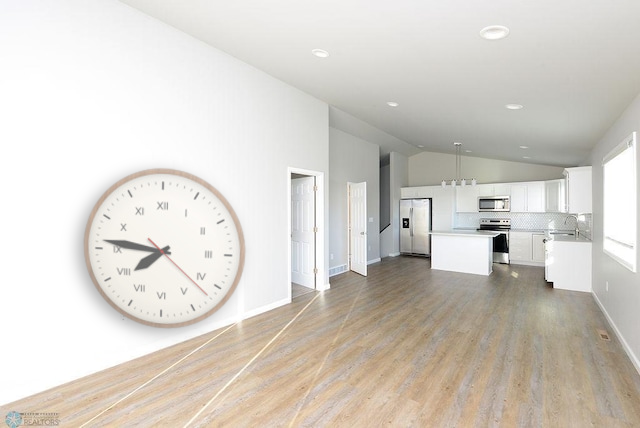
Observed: 7:46:22
